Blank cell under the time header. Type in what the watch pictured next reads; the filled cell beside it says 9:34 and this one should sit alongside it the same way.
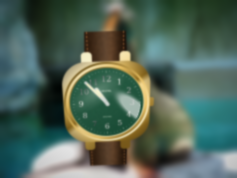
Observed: 10:53
